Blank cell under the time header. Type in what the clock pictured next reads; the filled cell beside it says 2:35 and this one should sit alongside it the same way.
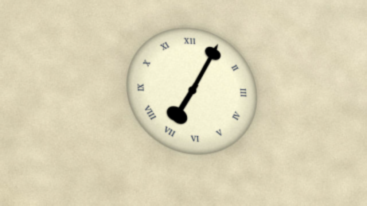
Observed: 7:05
